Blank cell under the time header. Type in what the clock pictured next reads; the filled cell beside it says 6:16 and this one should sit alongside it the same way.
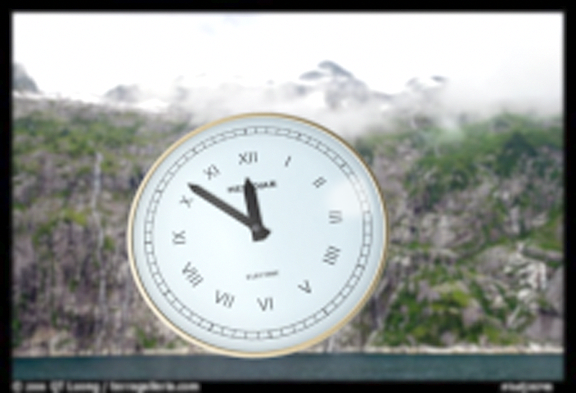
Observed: 11:52
